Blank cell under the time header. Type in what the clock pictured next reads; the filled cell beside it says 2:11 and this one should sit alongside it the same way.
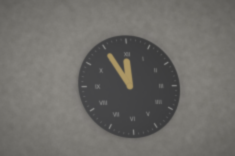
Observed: 11:55
